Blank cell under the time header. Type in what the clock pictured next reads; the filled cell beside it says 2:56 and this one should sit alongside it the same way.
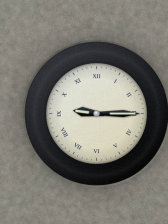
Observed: 9:15
